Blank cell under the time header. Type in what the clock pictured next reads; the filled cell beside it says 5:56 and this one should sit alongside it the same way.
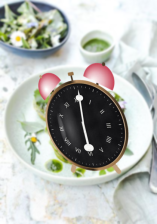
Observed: 6:01
